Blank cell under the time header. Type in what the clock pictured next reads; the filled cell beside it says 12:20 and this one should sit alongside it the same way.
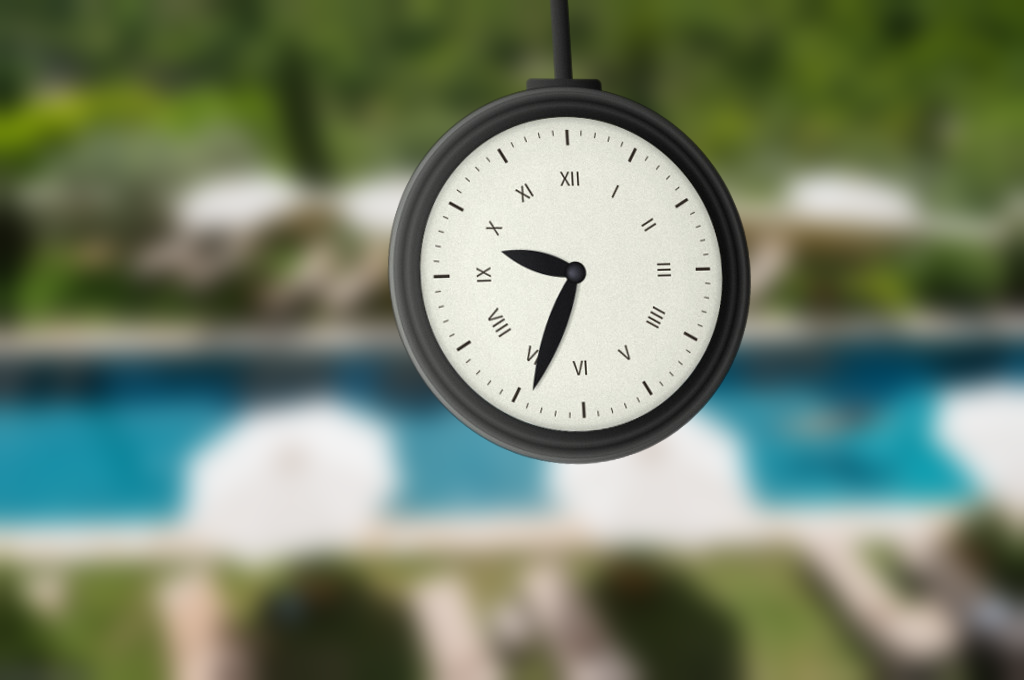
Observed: 9:34
